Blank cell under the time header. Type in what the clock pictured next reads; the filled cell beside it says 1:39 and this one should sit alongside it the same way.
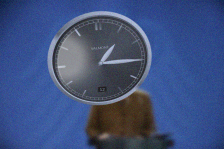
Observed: 1:15
